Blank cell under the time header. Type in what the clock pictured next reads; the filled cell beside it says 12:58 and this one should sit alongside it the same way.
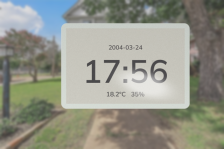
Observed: 17:56
